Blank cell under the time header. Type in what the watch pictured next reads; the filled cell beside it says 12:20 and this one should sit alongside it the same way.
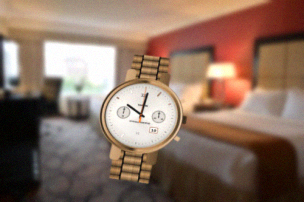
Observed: 10:01
